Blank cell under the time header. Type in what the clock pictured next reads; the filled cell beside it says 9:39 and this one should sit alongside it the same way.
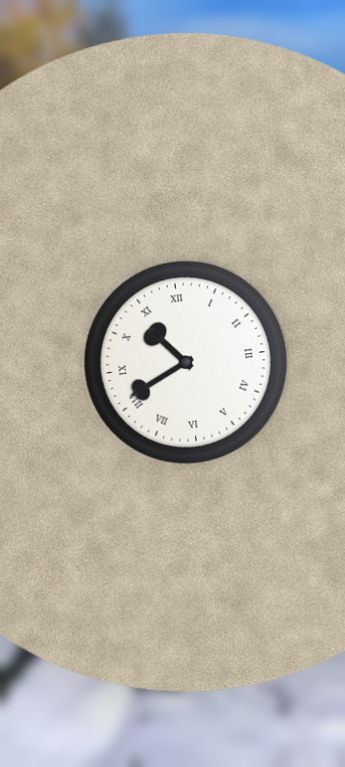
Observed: 10:41
